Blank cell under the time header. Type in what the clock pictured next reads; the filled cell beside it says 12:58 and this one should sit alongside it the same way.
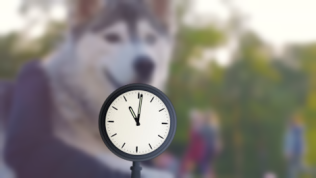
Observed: 11:01
